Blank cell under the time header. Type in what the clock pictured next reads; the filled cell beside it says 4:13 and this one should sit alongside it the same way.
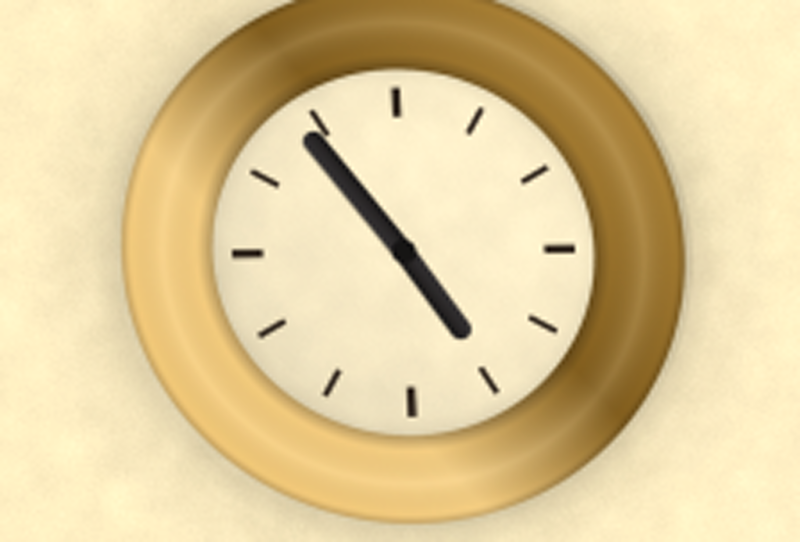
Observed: 4:54
